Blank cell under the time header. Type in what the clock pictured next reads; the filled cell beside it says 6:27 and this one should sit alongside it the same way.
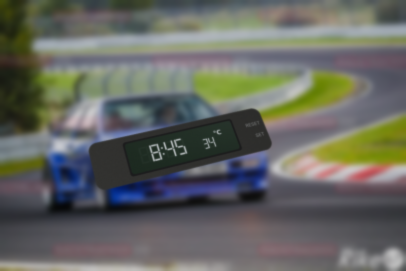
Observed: 8:45
